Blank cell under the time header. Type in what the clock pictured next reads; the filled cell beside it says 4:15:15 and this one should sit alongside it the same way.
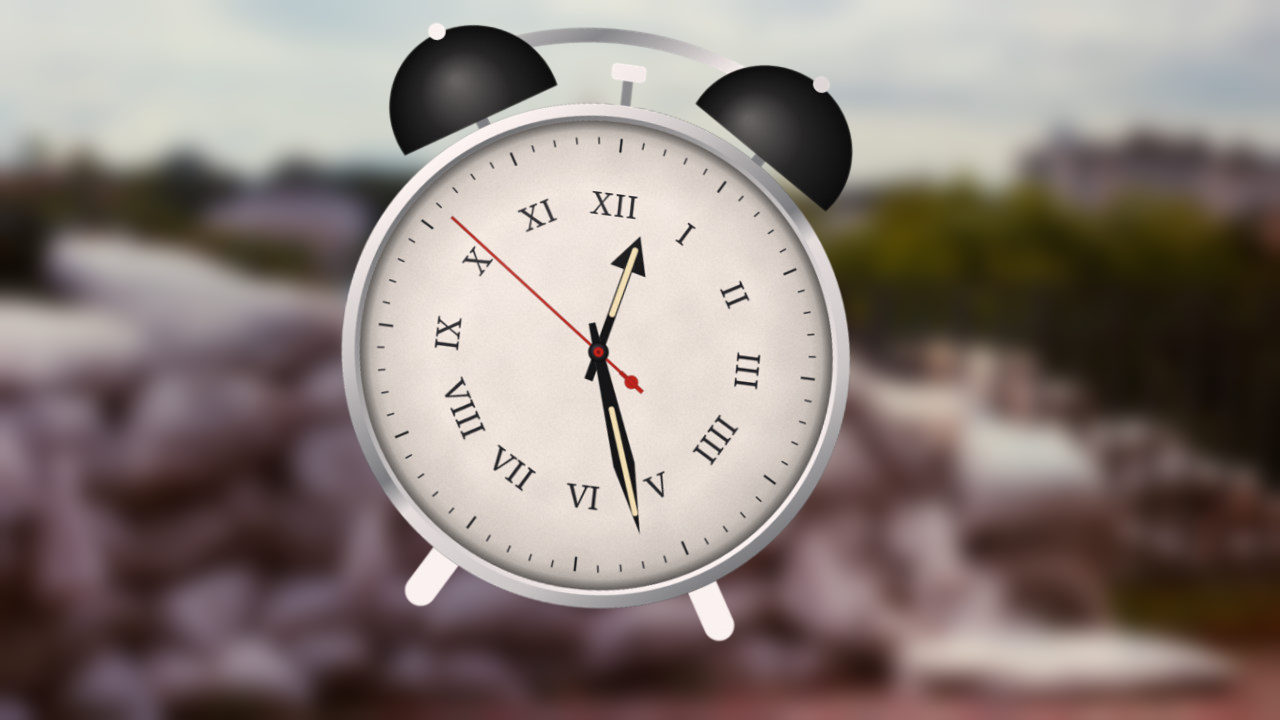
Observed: 12:26:51
